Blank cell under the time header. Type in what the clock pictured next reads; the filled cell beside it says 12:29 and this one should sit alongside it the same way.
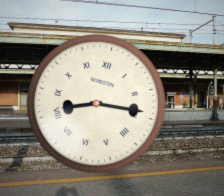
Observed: 8:14
